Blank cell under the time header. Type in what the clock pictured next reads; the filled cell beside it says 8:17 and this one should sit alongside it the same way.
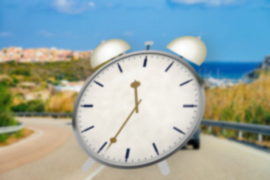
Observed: 11:34
